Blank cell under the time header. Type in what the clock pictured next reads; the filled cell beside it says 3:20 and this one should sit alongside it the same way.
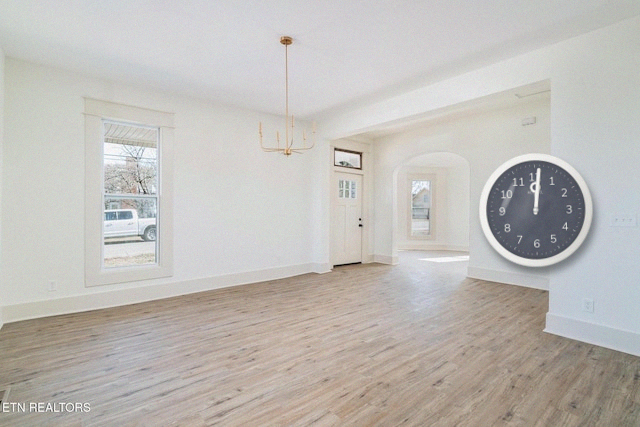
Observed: 12:01
